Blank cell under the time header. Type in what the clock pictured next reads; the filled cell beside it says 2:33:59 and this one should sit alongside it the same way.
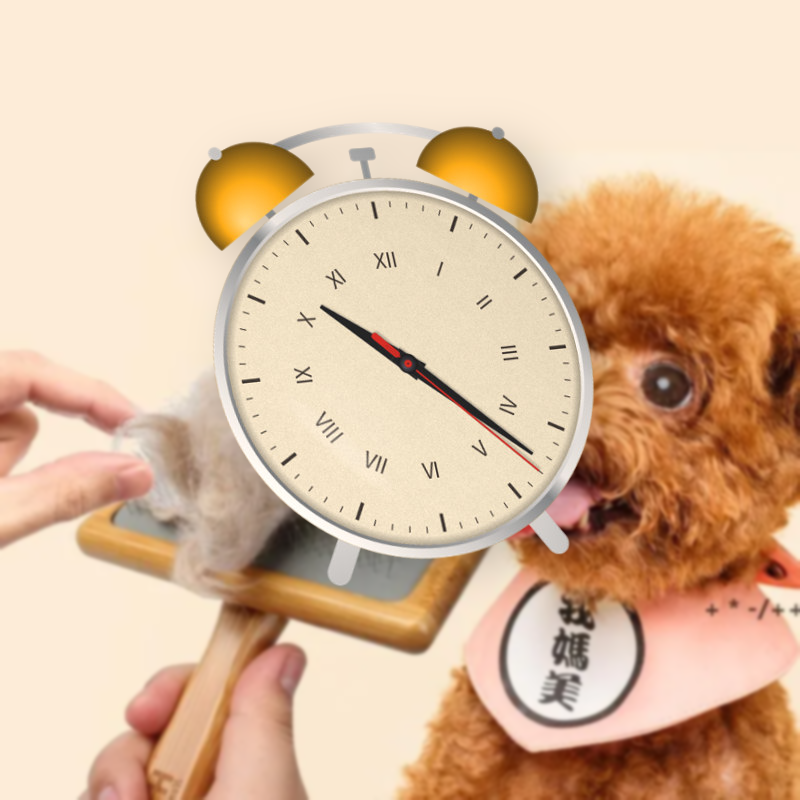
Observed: 10:22:23
